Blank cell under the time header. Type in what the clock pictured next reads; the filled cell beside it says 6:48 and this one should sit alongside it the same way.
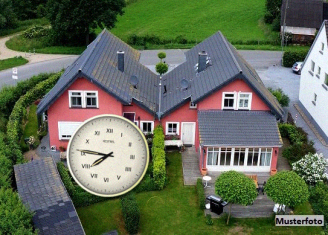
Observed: 7:46
